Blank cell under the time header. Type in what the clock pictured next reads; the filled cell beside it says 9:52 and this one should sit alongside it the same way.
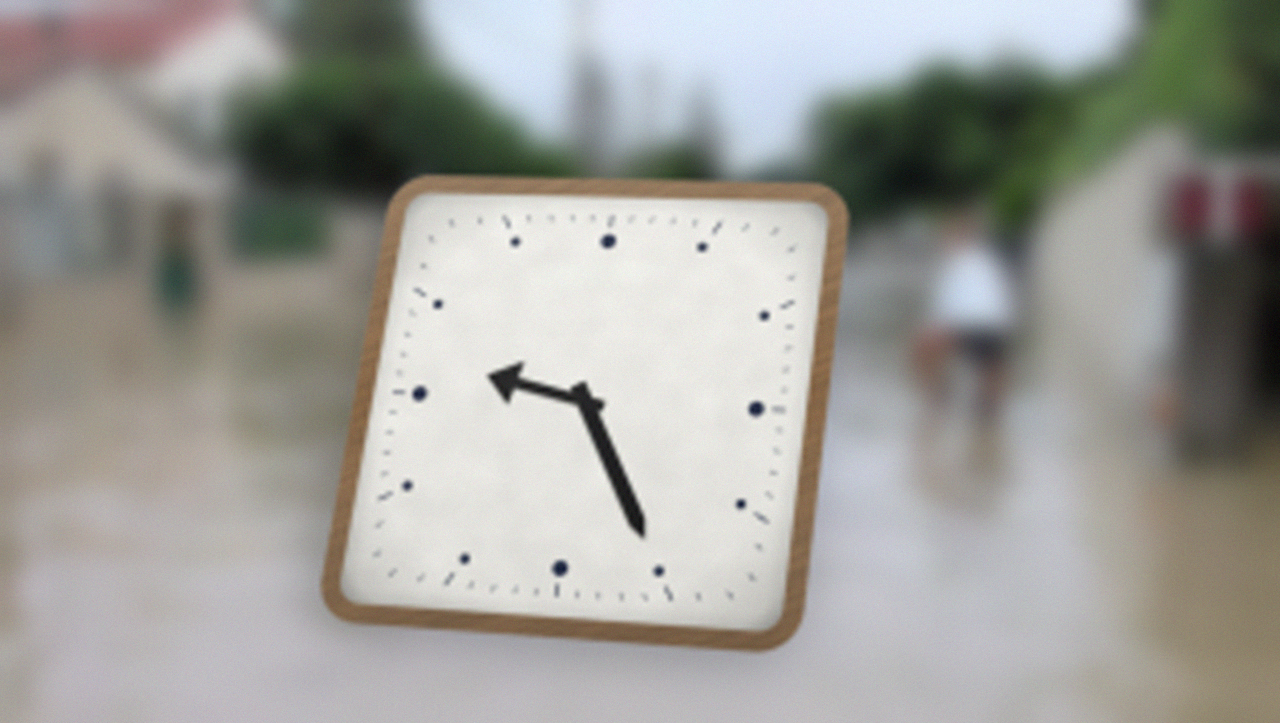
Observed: 9:25
